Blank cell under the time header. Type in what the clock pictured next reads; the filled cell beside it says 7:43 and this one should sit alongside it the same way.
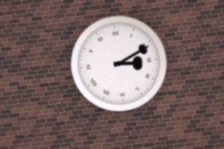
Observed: 3:11
